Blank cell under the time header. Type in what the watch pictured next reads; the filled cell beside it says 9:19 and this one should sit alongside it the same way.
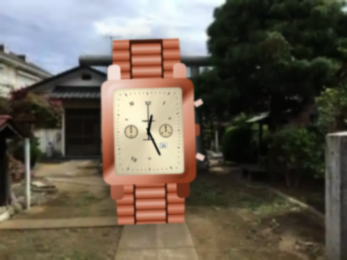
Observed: 12:26
